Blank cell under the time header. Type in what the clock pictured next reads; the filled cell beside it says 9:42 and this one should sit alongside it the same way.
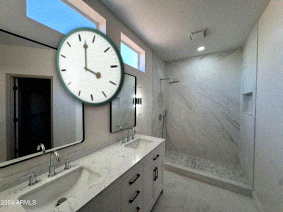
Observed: 4:02
